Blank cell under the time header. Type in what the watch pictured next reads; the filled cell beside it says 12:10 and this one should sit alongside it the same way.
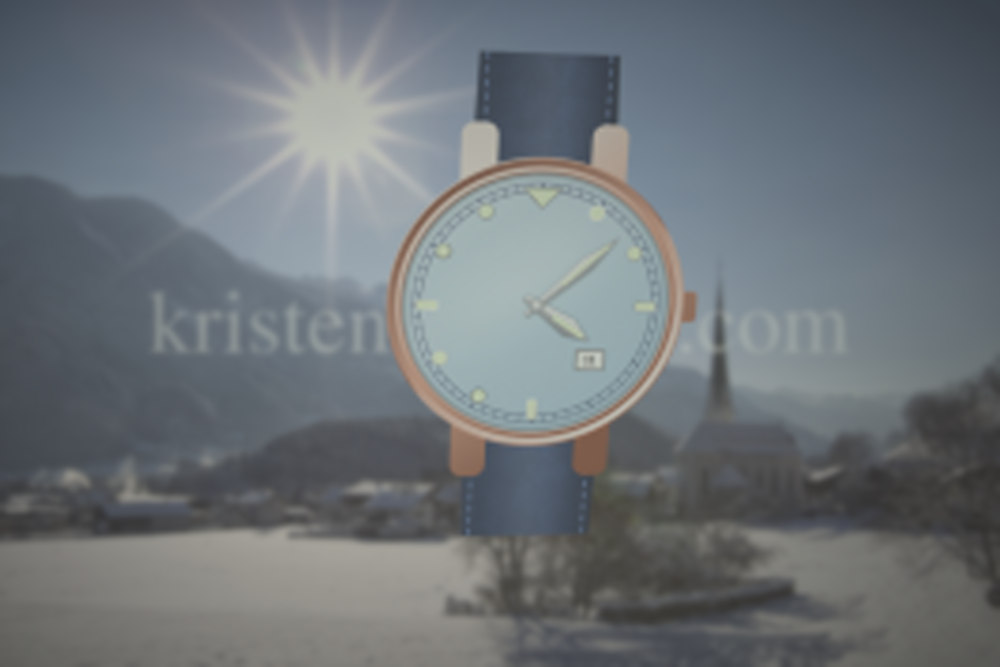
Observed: 4:08
